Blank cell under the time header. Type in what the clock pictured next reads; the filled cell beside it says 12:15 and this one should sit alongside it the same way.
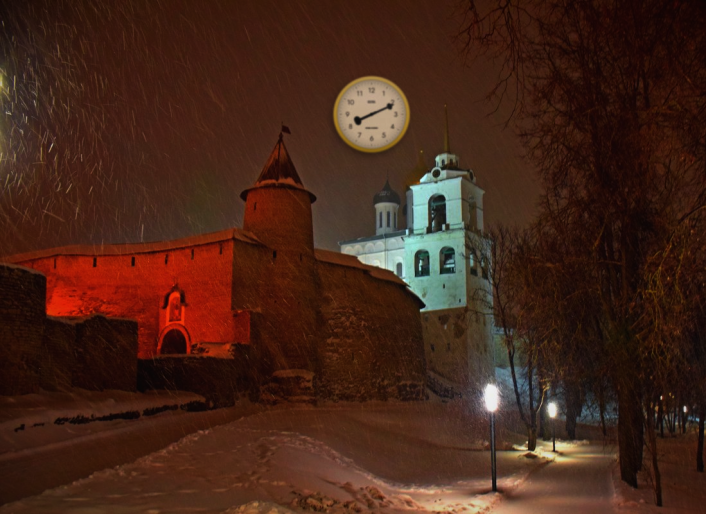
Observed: 8:11
